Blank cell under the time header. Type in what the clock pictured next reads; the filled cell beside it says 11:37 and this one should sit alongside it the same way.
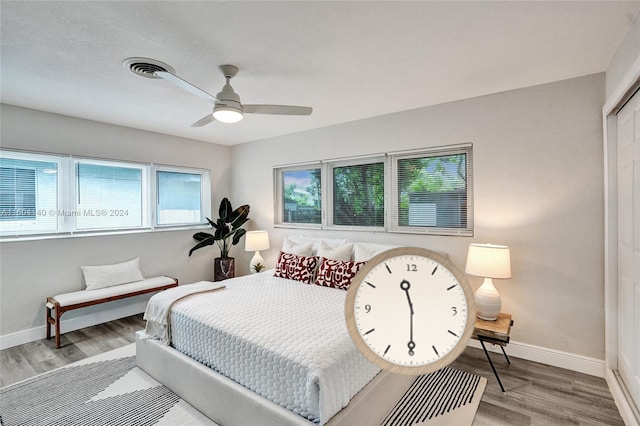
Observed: 11:30
